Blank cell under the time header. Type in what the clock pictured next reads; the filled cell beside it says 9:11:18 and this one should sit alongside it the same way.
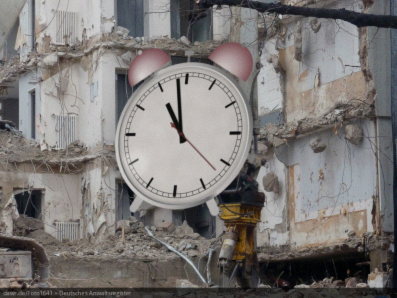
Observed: 10:58:22
